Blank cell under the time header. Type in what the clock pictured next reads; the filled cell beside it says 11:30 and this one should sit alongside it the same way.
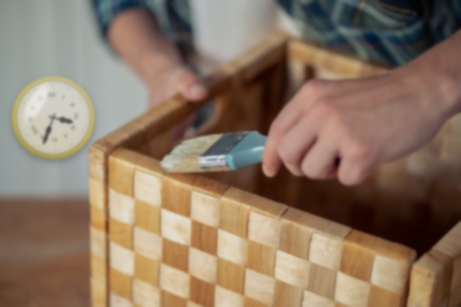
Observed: 3:34
